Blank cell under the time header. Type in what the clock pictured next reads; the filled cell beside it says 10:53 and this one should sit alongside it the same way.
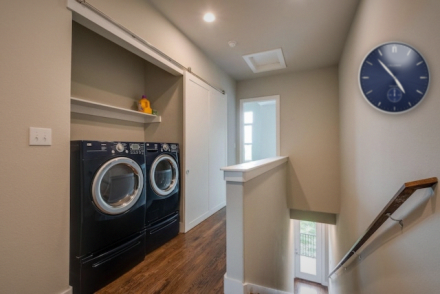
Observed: 4:53
